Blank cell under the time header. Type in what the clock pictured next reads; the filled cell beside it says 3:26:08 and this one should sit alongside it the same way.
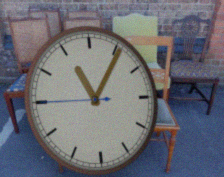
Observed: 11:05:45
